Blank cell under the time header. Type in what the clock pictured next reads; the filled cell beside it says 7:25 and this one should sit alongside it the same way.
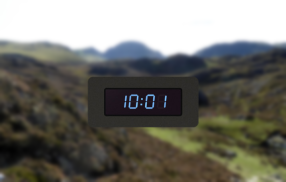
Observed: 10:01
